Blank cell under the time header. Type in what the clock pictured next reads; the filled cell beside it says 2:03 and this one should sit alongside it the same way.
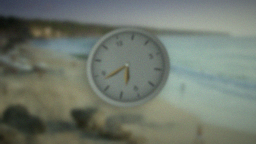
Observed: 6:43
